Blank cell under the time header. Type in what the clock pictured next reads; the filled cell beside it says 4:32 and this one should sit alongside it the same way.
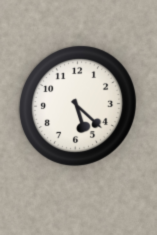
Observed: 5:22
